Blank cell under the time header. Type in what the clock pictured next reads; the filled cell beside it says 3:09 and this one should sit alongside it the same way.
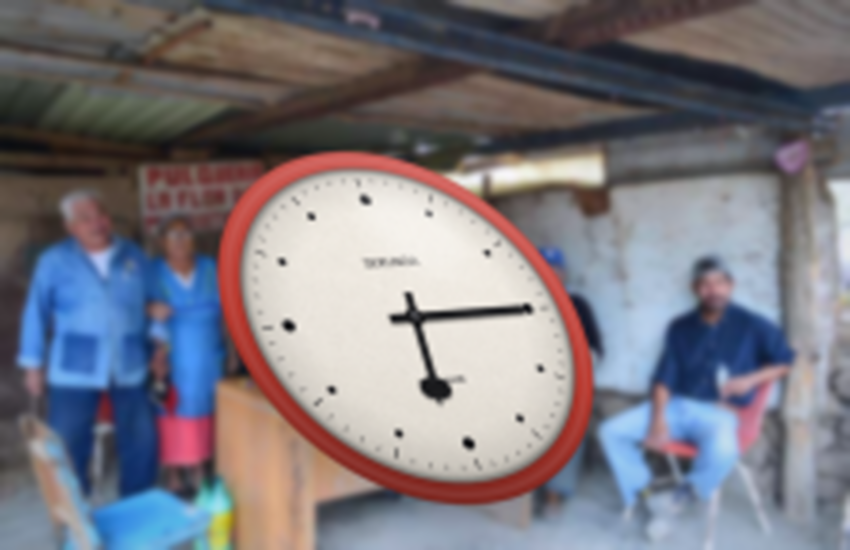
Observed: 6:15
